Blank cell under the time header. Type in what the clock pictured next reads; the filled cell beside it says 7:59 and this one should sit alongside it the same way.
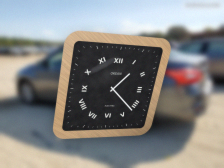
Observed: 1:22
